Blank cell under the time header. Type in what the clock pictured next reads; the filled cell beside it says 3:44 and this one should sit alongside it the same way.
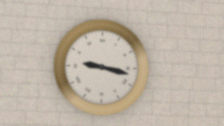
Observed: 9:17
